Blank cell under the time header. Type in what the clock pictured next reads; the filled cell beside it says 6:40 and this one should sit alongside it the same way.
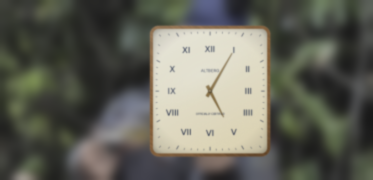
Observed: 5:05
